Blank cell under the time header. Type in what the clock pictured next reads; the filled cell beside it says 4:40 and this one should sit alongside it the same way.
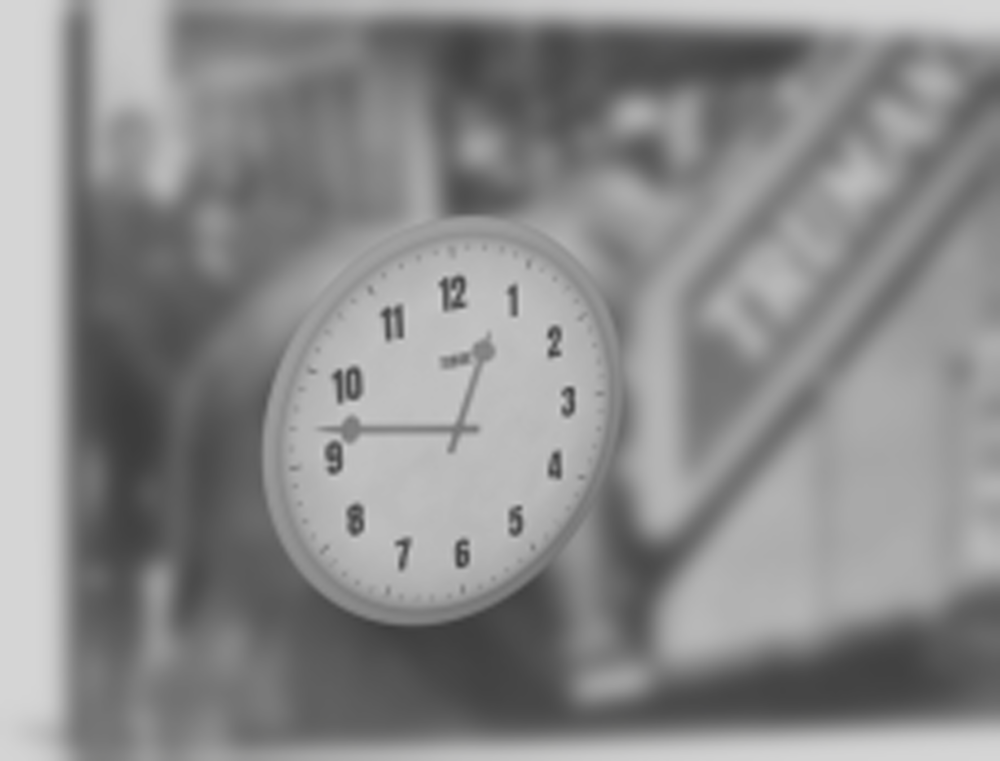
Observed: 12:47
